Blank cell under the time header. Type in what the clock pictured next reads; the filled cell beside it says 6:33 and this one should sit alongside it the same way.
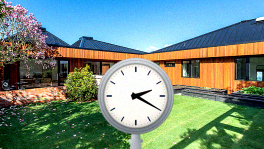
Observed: 2:20
